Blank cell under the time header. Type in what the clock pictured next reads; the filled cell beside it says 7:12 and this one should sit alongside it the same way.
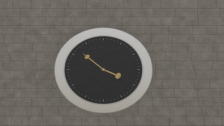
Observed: 3:52
